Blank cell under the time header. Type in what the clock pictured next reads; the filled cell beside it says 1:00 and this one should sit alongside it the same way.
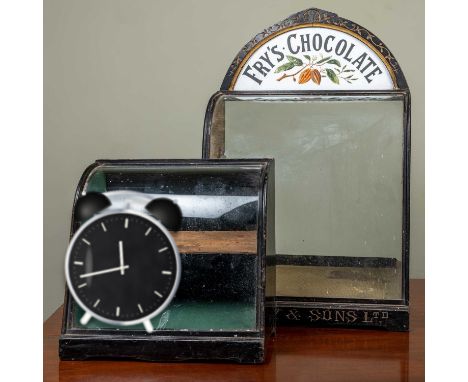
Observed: 11:42
